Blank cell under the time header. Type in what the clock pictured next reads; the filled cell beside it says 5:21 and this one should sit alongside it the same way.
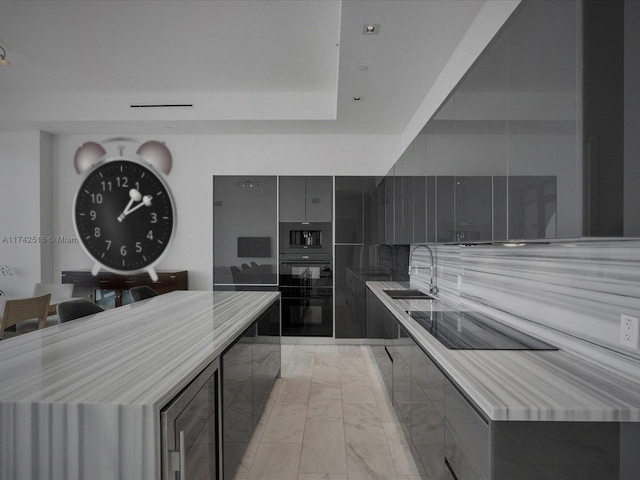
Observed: 1:10
